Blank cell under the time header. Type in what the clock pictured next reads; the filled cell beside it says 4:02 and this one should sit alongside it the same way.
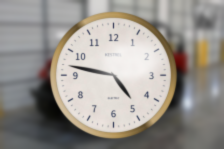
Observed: 4:47
